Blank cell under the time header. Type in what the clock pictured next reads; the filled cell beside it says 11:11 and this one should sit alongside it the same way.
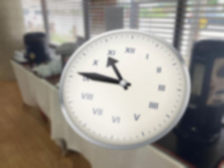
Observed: 10:46
